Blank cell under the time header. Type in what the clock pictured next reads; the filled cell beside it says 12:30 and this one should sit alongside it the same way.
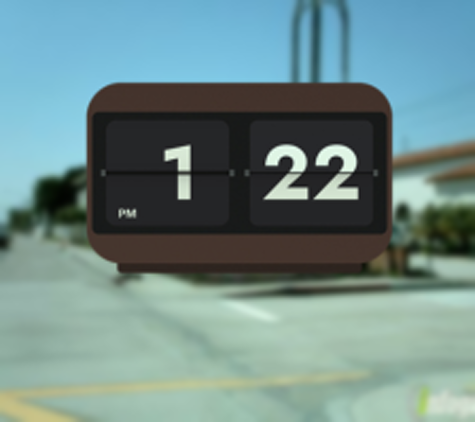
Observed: 1:22
